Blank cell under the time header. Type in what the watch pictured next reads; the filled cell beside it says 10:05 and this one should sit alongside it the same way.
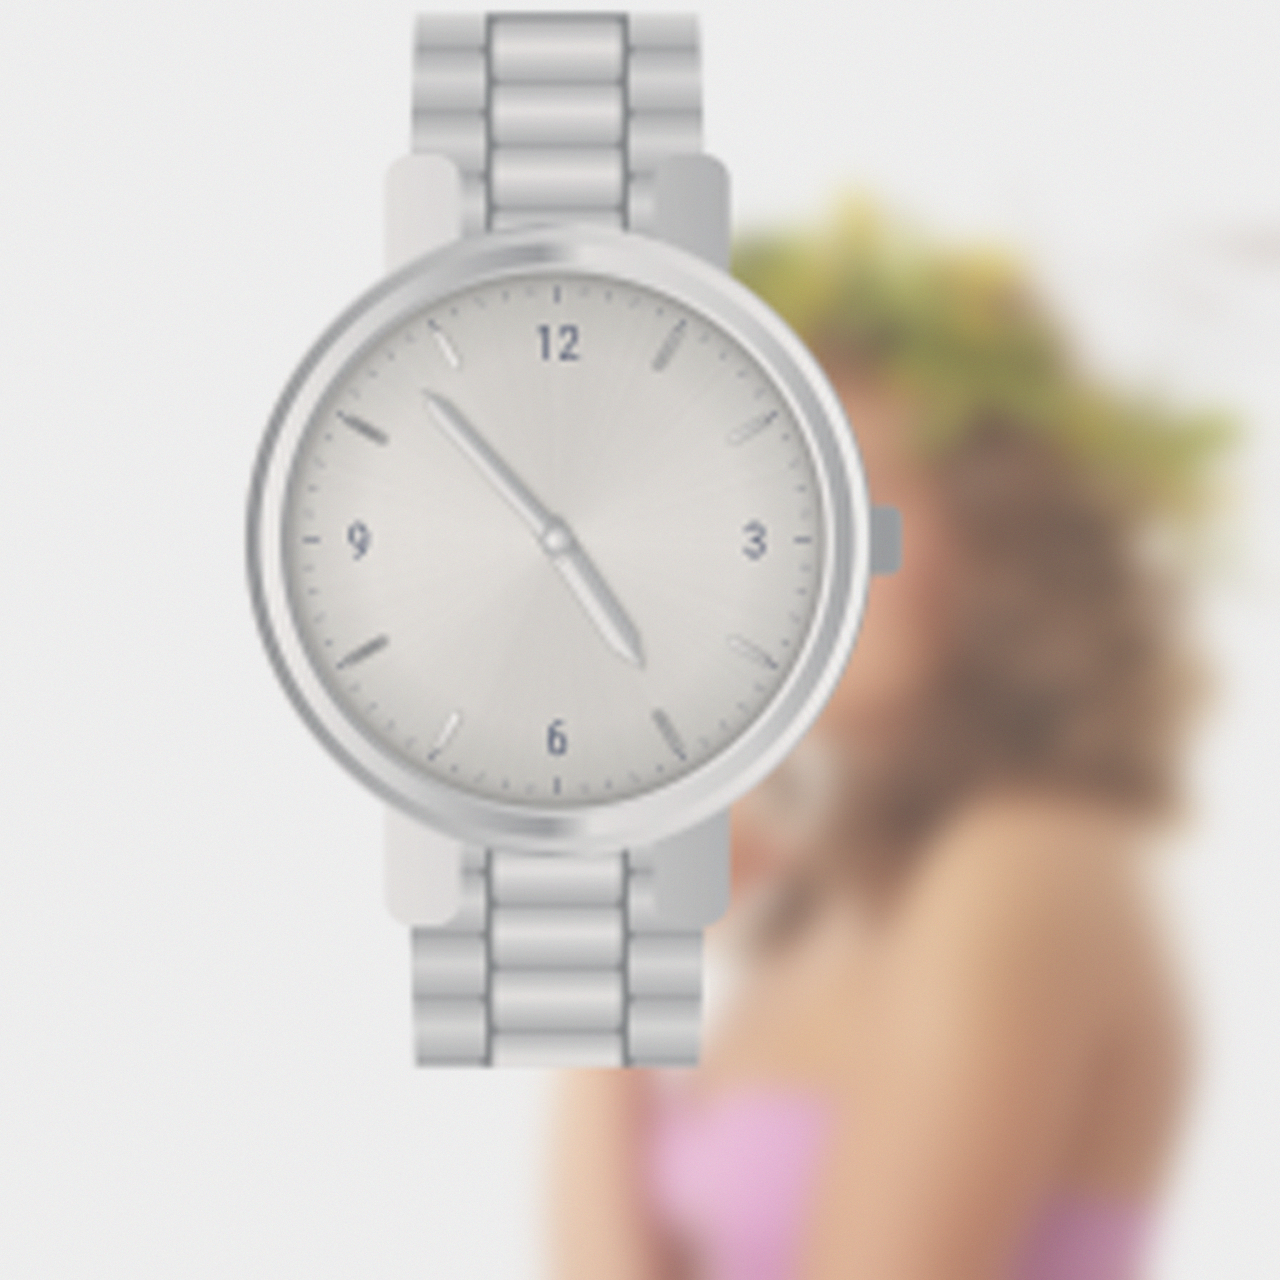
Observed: 4:53
